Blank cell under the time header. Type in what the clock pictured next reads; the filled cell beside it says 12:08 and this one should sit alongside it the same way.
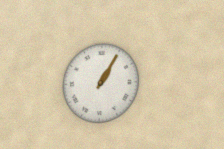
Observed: 1:05
